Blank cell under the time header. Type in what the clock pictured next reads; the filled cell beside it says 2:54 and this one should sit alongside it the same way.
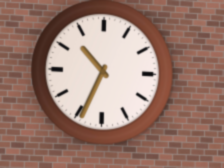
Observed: 10:34
